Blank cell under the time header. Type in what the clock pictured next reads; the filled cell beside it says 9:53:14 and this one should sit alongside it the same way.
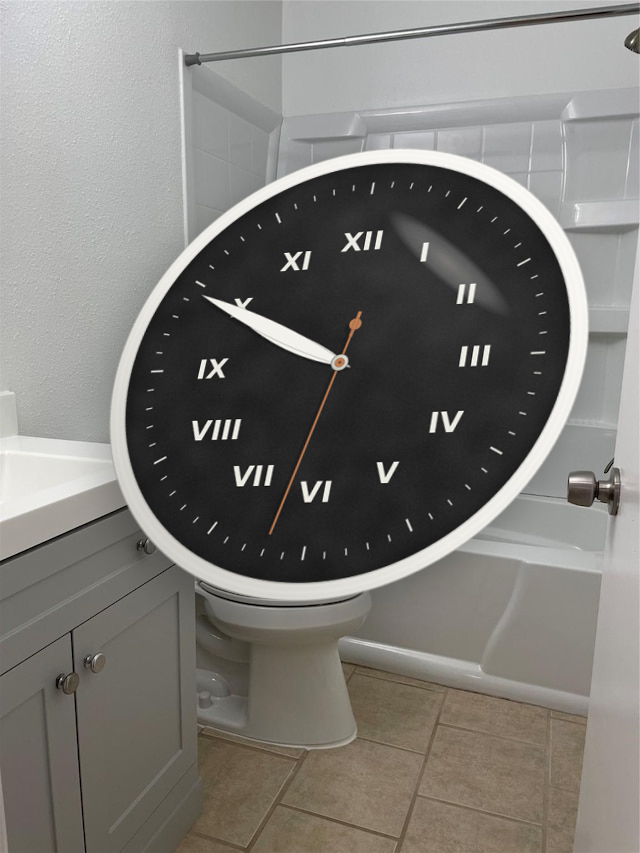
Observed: 9:49:32
